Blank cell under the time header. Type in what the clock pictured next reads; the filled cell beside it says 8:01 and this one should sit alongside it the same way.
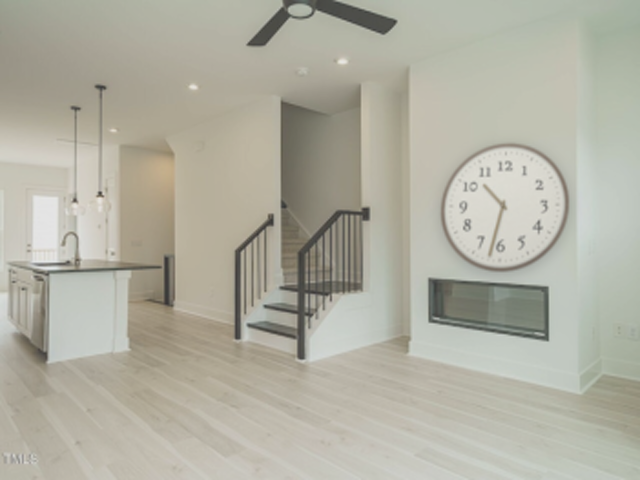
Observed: 10:32
